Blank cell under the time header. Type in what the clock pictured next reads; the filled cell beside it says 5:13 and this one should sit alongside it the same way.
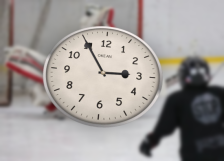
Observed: 2:55
